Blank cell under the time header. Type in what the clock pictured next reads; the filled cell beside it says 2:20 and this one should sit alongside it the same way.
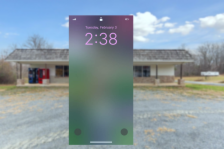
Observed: 2:38
